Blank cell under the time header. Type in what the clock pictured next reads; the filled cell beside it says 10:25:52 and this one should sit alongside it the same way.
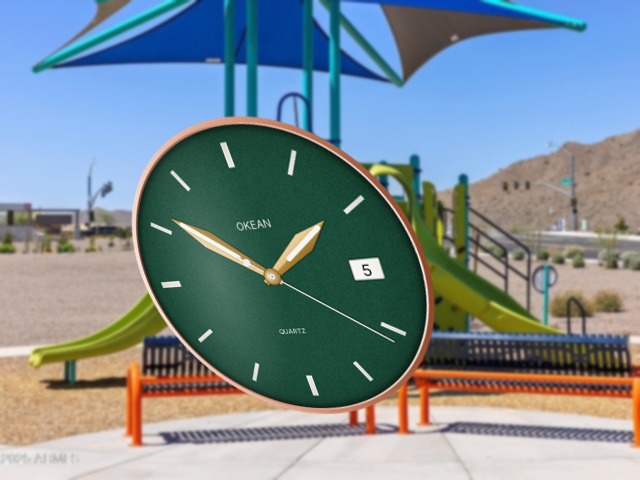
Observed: 1:51:21
